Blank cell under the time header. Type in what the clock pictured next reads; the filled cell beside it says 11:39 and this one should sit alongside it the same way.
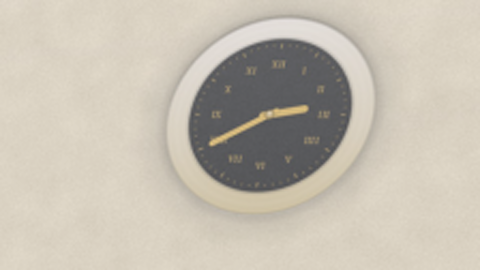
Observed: 2:40
